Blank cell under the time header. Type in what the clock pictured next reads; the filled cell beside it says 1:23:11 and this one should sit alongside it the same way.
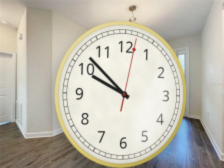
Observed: 9:52:02
